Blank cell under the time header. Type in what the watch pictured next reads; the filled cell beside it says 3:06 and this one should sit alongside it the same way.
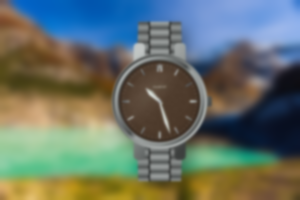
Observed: 10:27
